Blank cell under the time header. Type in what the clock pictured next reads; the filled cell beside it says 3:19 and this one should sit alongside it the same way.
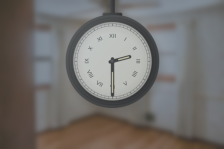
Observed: 2:30
